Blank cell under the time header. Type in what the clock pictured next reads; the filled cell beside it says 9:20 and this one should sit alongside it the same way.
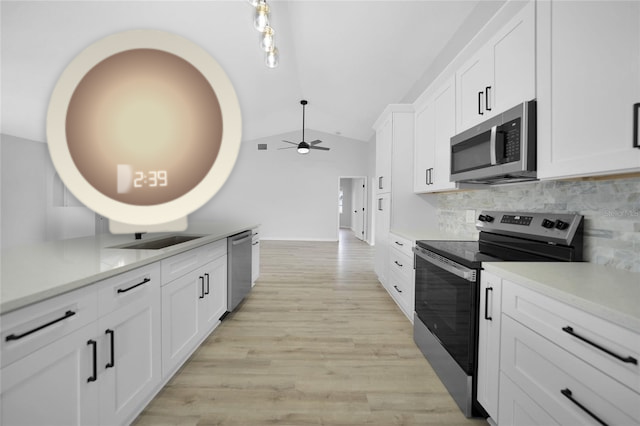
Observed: 2:39
